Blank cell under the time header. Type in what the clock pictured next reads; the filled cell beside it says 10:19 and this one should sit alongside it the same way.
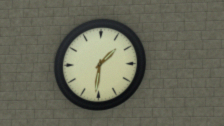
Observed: 1:31
